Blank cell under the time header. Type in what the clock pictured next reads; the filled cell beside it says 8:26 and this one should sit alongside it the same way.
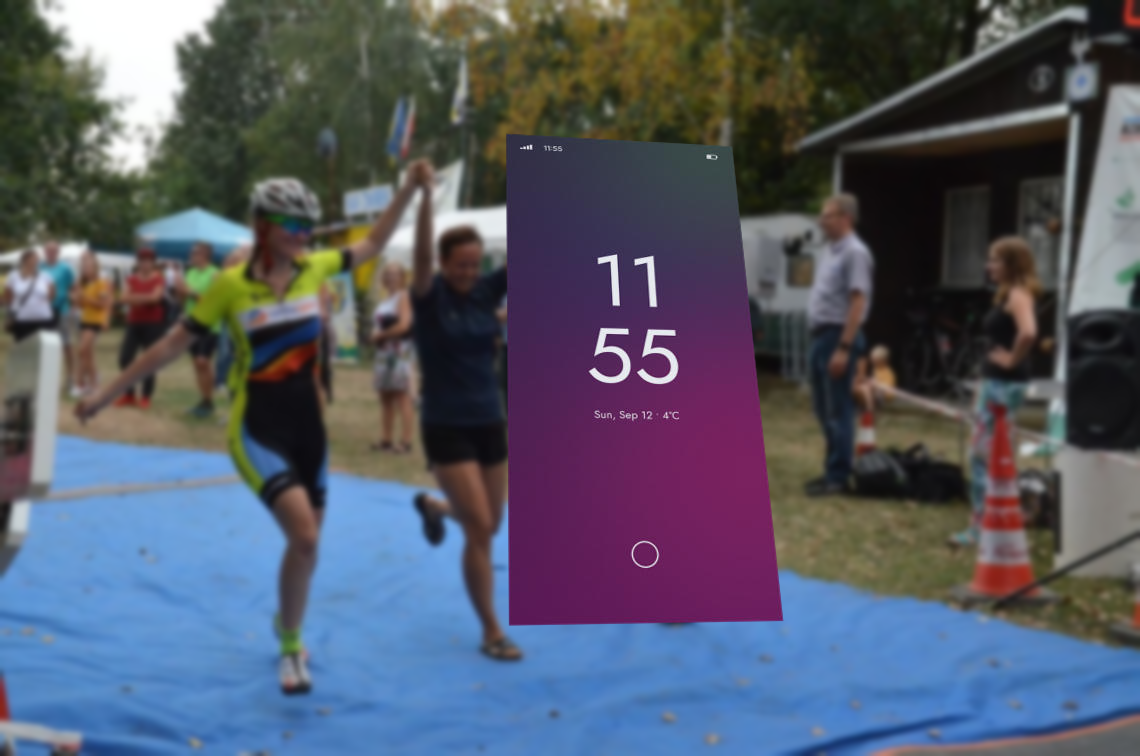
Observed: 11:55
